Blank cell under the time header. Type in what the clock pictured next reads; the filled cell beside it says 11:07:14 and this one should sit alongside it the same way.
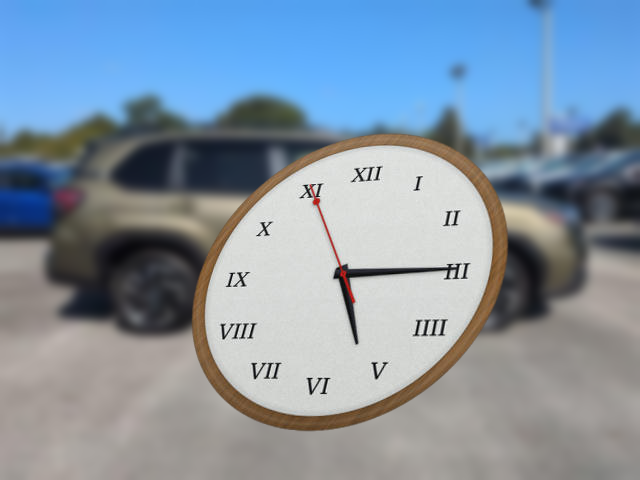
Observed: 5:14:55
